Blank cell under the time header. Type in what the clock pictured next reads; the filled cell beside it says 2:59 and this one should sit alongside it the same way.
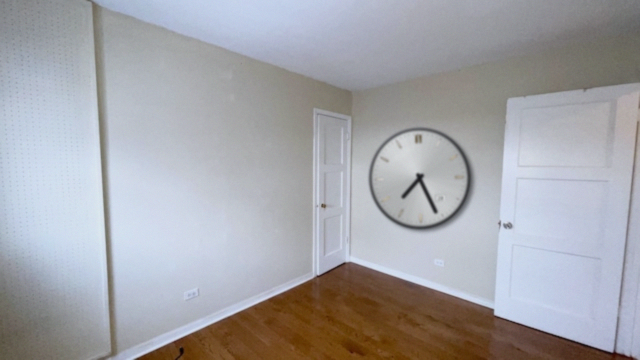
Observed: 7:26
